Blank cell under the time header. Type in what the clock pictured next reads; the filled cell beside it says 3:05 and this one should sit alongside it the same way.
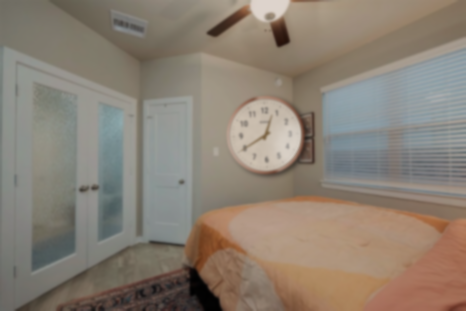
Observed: 12:40
